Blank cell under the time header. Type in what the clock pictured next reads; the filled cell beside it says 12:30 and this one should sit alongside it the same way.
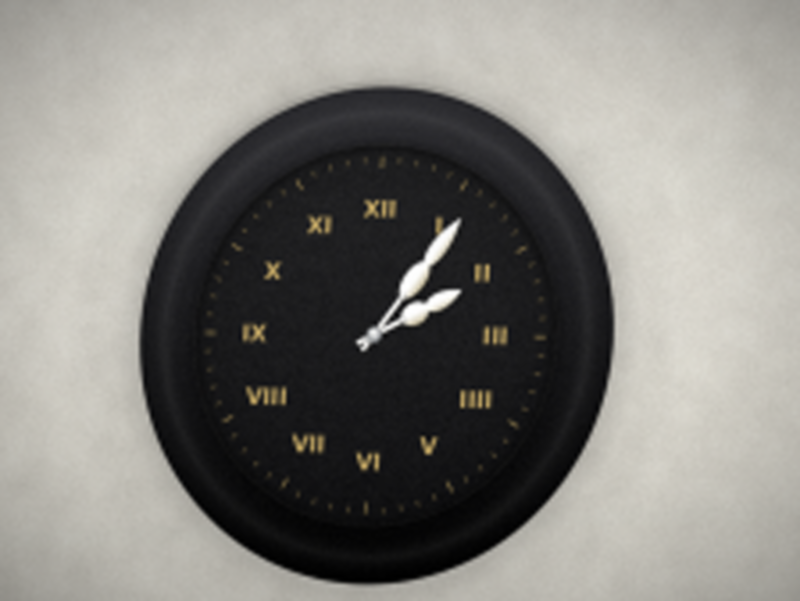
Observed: 2:06
